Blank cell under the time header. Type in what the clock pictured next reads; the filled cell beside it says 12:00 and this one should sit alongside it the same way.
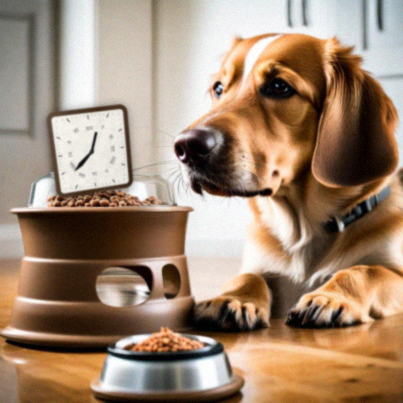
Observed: 12:38
